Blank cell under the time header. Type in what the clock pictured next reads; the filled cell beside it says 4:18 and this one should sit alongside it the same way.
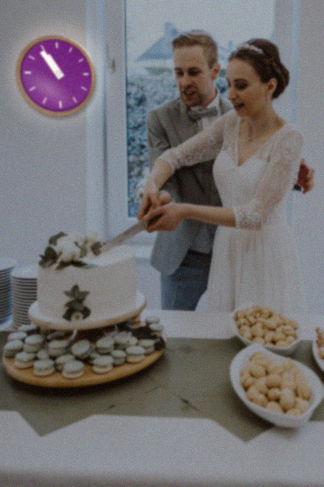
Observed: 10:54
